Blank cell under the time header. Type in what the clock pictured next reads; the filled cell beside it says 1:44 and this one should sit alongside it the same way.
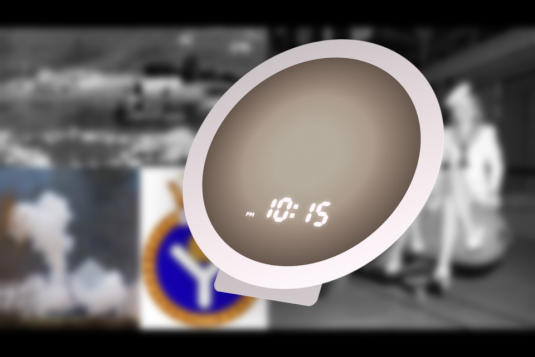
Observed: 10:15
